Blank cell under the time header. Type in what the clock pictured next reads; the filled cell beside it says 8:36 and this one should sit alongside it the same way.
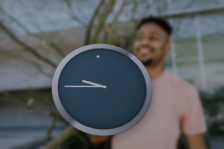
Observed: 9:46
